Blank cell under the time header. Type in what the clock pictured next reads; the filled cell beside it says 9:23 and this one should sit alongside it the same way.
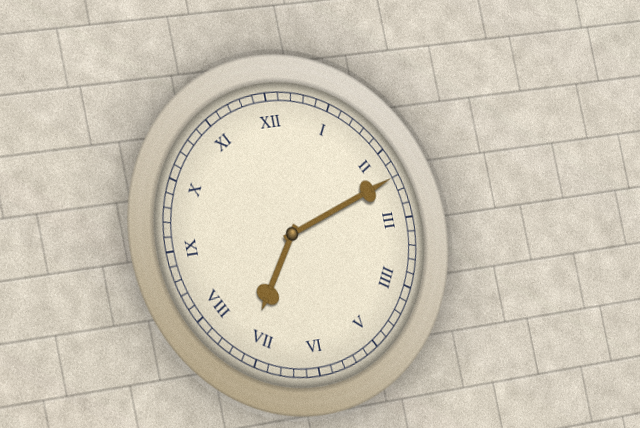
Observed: 7:12
